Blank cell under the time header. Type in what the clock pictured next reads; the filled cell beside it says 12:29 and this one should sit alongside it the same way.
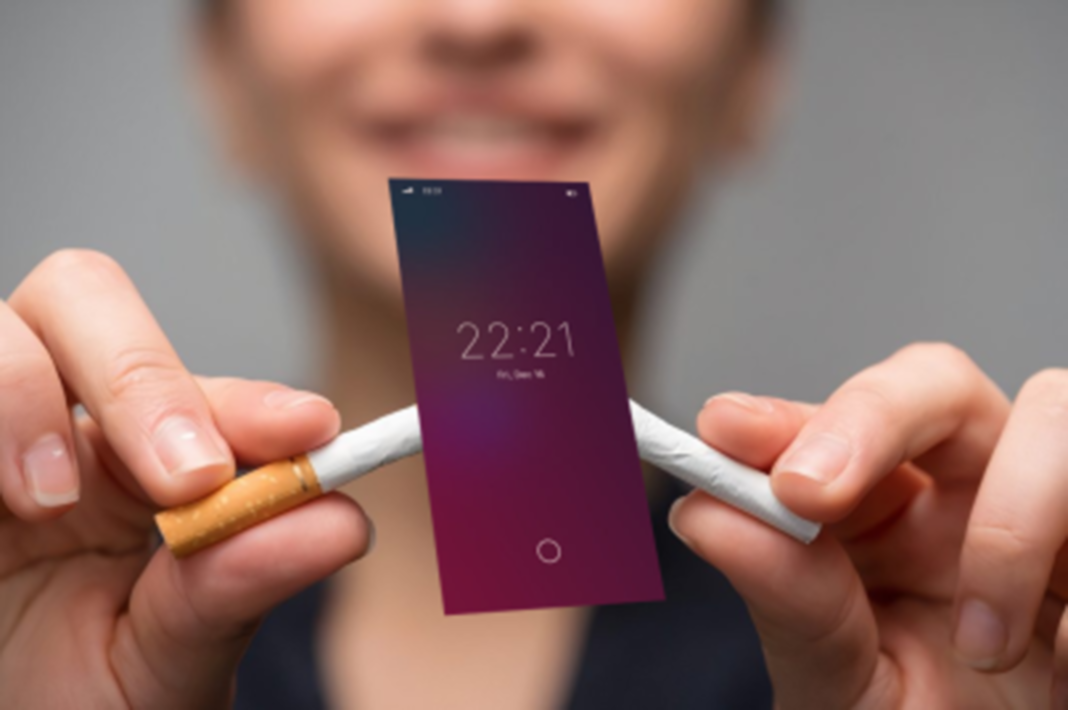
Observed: 22:21
